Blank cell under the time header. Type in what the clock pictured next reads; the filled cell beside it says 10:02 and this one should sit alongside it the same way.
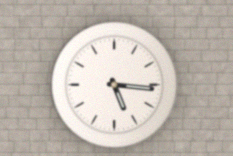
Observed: 5:16
